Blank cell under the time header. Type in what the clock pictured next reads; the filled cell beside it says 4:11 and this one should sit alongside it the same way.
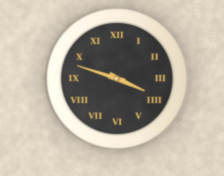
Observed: 3:48
